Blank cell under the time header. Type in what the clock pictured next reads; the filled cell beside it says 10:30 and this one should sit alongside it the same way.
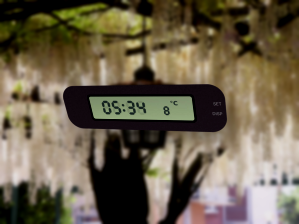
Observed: 5:34
